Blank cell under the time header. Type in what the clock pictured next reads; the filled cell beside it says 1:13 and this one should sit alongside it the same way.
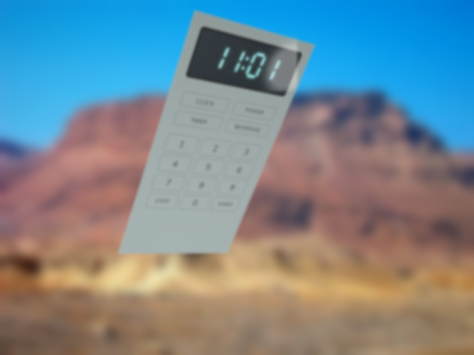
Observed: 11:01
